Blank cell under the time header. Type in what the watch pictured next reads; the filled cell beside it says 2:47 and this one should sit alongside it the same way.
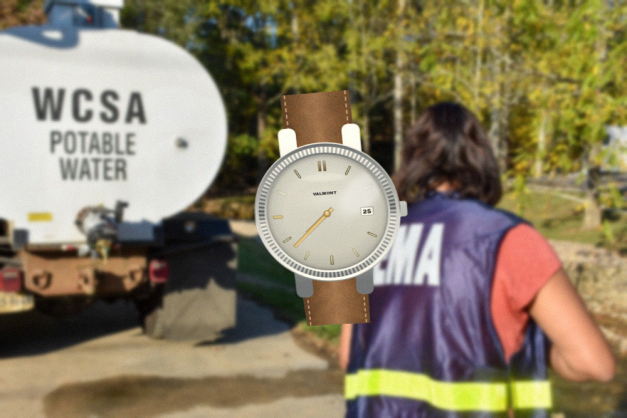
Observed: 7:38
